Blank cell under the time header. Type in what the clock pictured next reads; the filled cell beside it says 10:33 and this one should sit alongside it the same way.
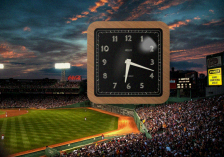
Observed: 6:18
